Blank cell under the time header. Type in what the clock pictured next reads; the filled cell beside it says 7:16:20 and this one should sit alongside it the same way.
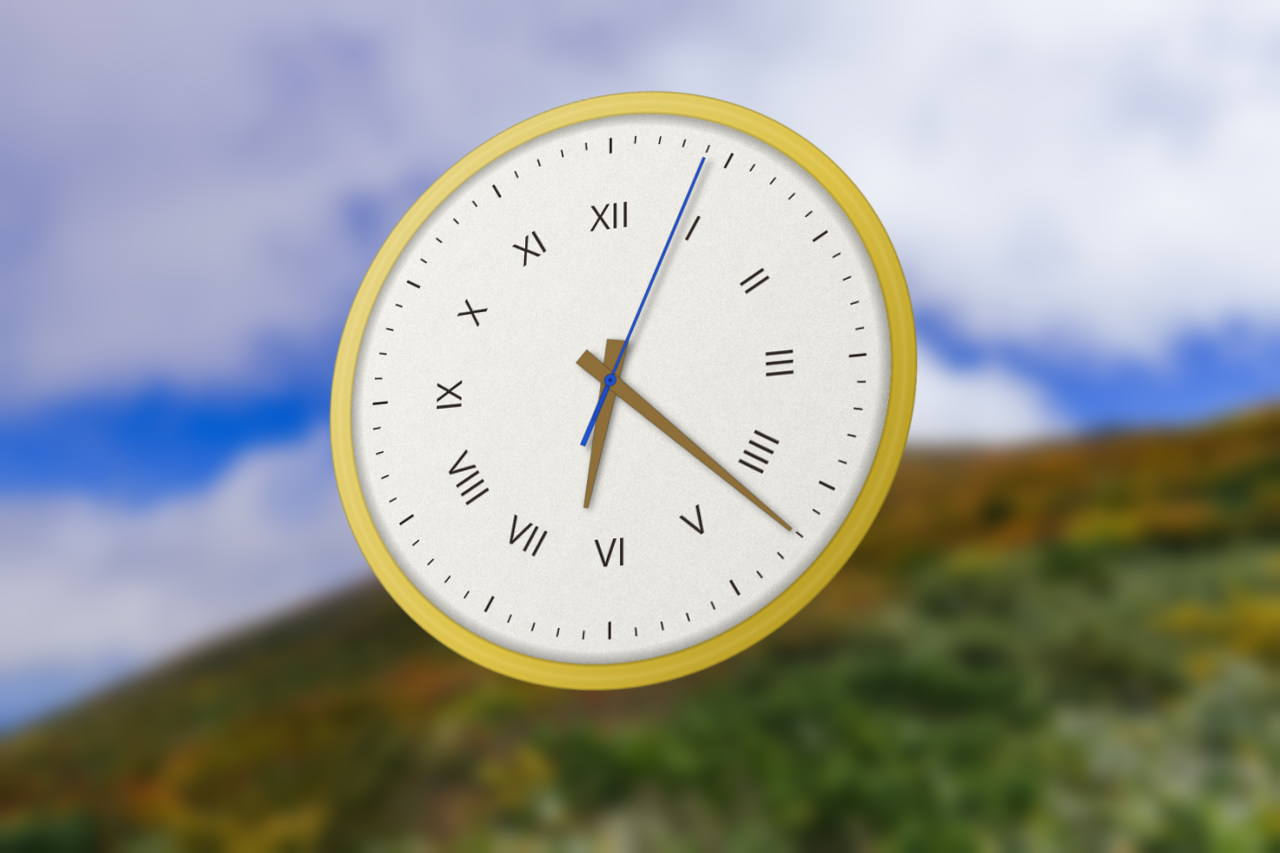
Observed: 6:22:04
